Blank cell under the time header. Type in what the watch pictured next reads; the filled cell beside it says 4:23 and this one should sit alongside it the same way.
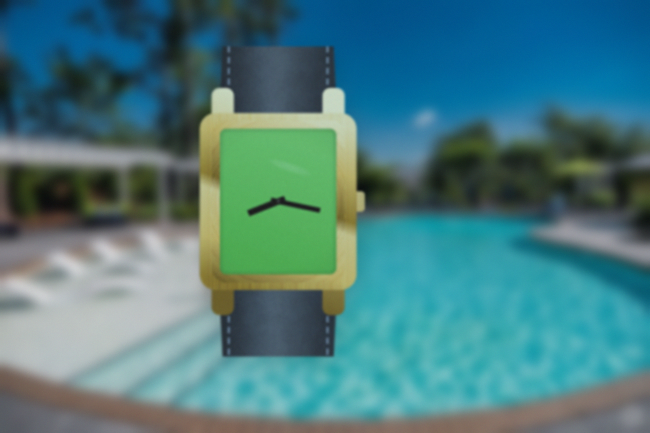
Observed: 8:17
